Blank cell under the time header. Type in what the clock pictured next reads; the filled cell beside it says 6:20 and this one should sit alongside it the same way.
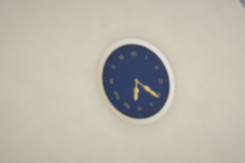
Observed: 6:21
